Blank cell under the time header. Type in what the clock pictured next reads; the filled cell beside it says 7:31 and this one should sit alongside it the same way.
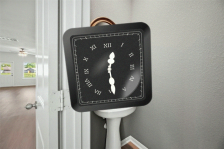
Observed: 12:29
